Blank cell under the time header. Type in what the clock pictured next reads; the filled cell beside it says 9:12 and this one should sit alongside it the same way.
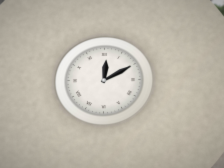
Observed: 12:10
